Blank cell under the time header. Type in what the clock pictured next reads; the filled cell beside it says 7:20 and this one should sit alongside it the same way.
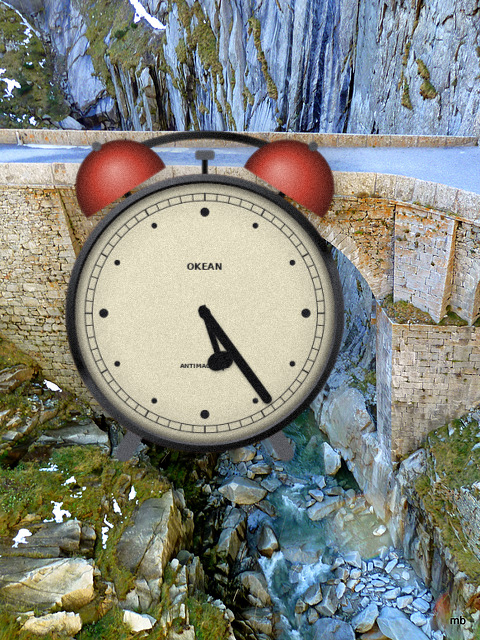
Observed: 5:24
